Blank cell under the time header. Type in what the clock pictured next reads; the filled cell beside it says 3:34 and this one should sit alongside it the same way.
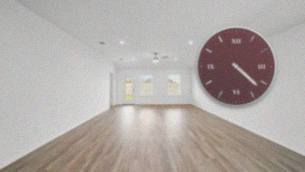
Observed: 4:22
